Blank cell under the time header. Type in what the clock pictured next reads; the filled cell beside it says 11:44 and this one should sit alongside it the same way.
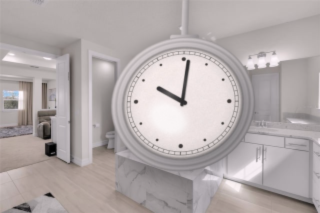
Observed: 10:01
